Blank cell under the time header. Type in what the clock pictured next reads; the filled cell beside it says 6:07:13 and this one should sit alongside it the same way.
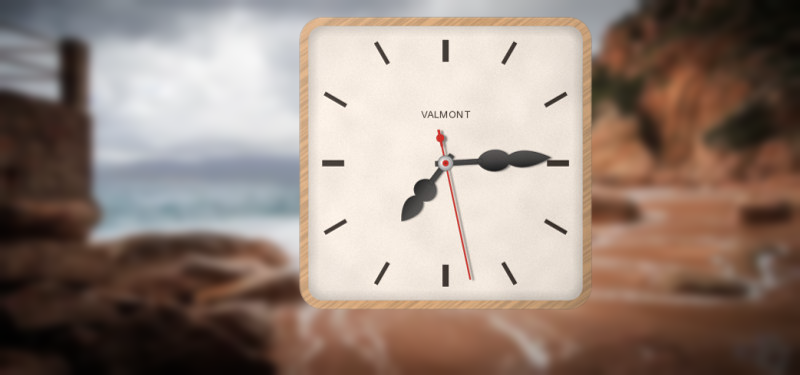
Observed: 7:14:28
